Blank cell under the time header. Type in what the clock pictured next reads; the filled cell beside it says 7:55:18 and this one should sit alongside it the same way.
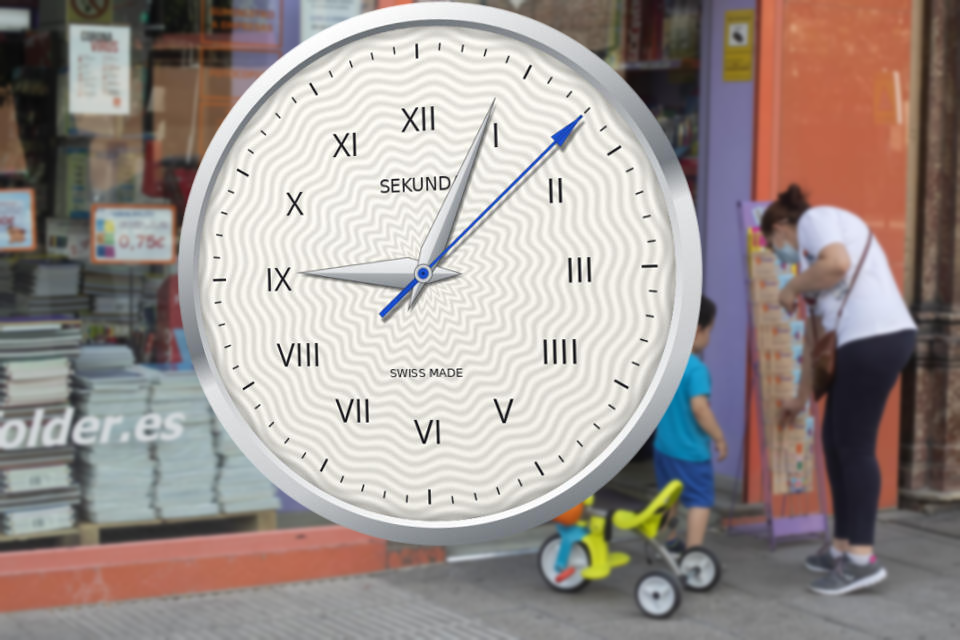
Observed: 9:04:08
